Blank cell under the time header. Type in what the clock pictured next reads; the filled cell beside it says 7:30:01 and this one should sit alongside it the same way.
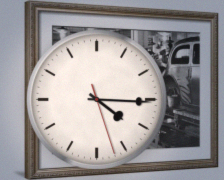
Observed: 4:15:27
